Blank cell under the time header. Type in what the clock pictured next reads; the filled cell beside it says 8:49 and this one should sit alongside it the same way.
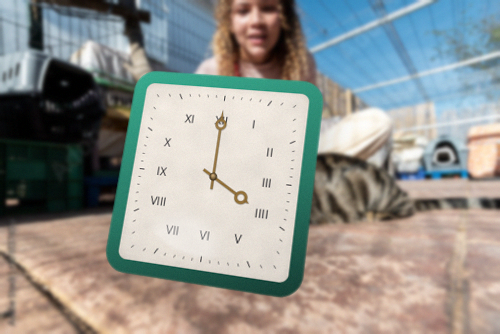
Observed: 4:00
